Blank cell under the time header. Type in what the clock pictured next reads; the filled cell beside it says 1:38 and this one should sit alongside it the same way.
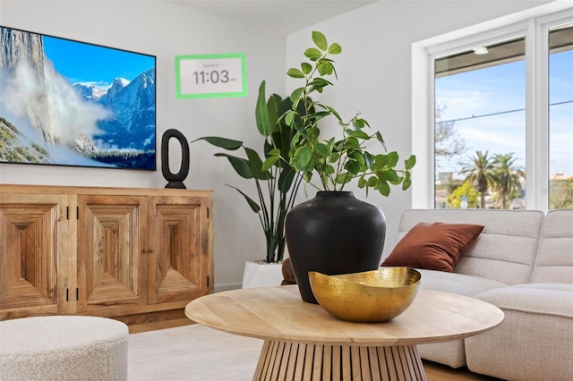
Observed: 11:03
